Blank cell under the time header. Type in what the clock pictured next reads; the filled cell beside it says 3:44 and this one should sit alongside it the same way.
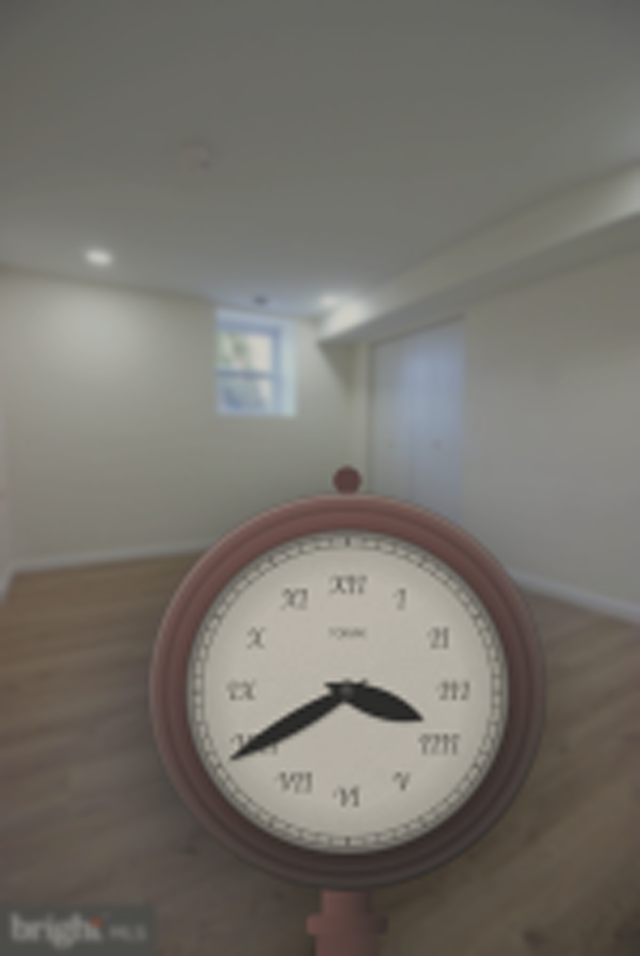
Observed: 3:40
